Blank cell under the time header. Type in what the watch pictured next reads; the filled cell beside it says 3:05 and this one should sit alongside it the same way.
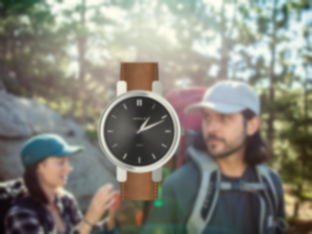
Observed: 1:11
